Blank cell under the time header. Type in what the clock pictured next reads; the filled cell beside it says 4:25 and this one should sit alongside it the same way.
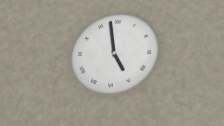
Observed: 4:58
